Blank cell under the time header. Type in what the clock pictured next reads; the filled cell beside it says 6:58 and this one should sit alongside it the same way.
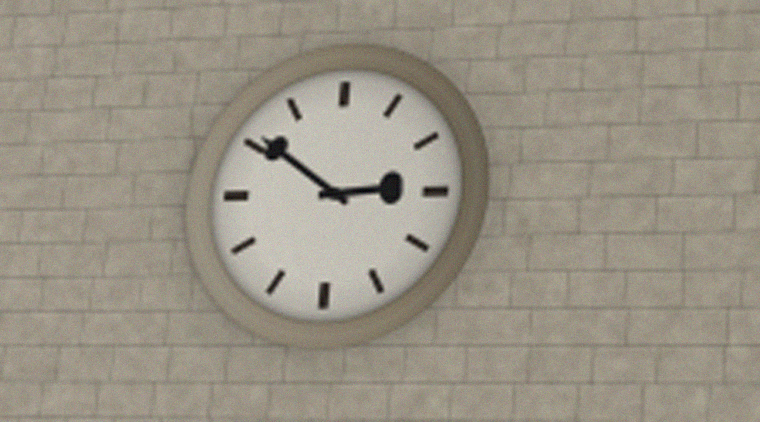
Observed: 2:51
